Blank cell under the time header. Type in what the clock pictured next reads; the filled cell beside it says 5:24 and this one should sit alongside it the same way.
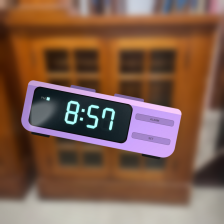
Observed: 8:57
